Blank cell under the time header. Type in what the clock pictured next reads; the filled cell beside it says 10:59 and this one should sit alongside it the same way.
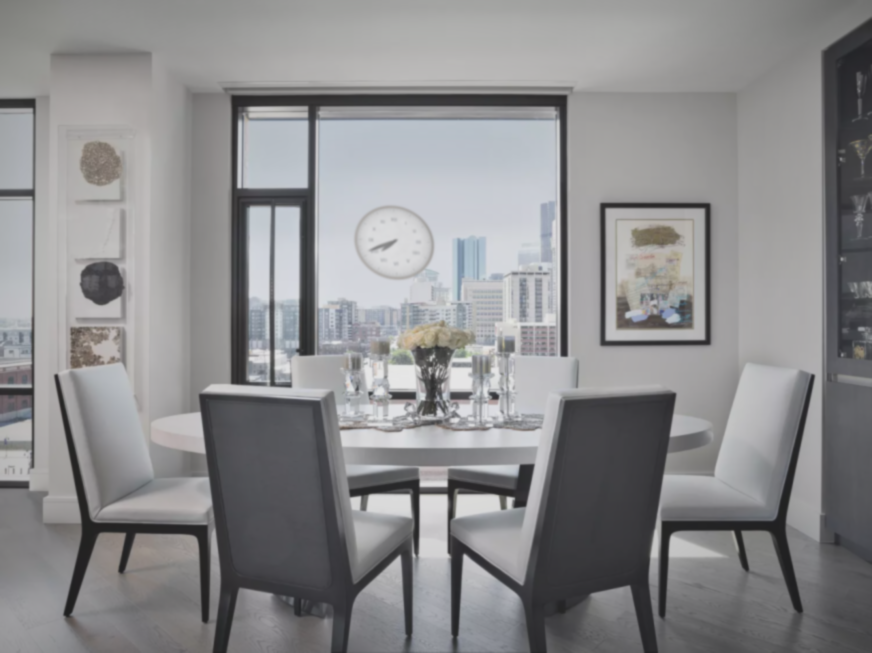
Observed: 7:41
